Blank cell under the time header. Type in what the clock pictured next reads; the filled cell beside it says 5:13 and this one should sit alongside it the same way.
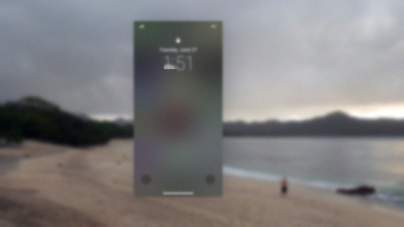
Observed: 1:51
